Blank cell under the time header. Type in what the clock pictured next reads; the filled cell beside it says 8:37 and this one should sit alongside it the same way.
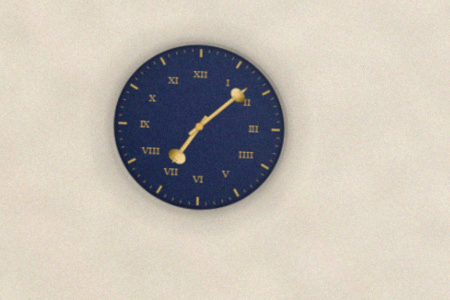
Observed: 7:08
